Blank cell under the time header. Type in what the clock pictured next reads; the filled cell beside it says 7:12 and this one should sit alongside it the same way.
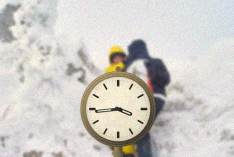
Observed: 3:44
